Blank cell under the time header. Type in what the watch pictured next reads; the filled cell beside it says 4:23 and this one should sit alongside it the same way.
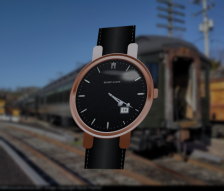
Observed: 4:20
